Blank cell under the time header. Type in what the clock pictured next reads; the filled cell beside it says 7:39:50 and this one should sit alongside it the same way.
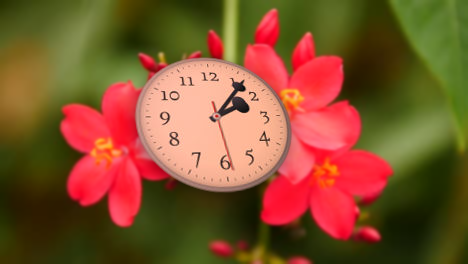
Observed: 2:06:29
